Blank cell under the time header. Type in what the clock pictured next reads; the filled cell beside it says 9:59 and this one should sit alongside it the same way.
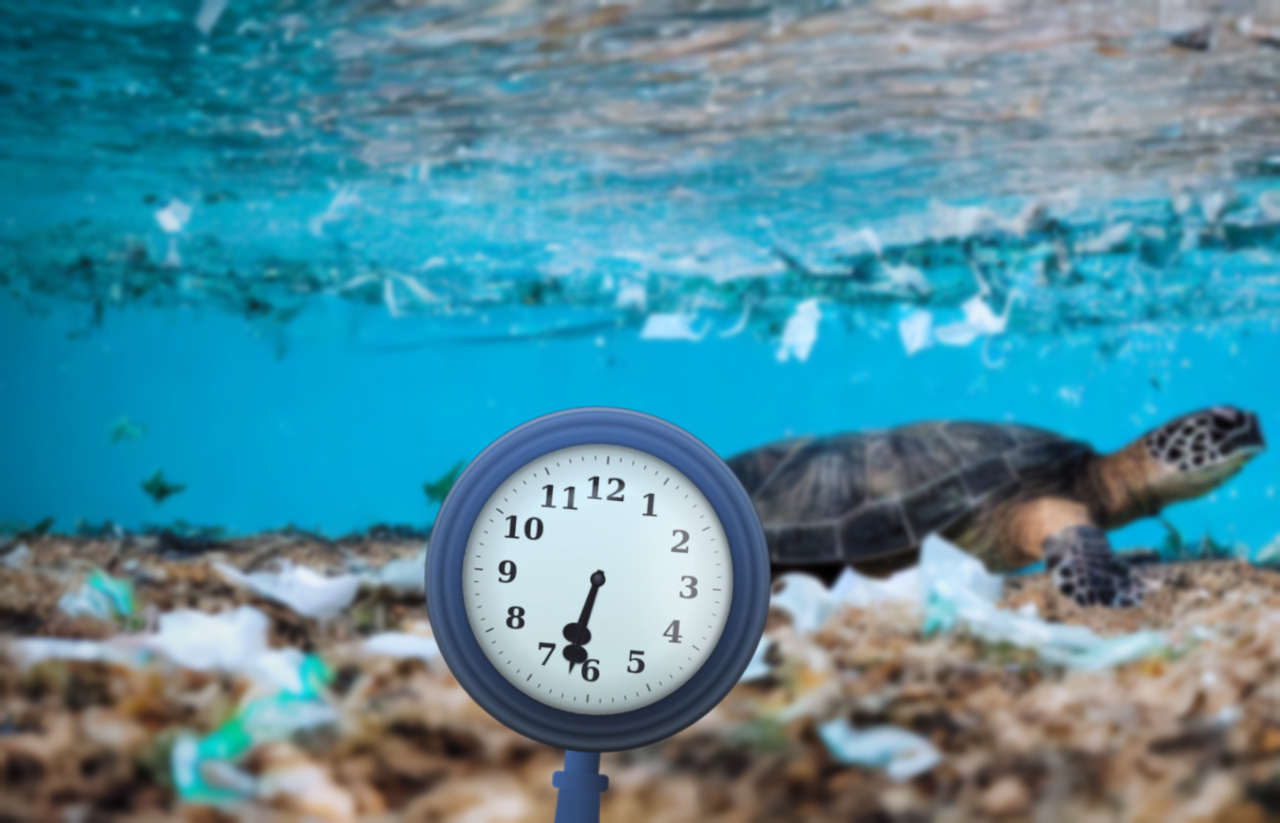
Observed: 6:32
